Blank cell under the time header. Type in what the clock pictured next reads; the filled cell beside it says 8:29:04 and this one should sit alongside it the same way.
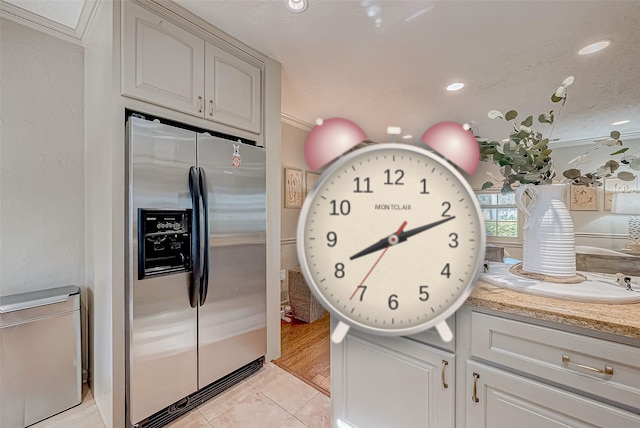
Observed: 8:11:36
